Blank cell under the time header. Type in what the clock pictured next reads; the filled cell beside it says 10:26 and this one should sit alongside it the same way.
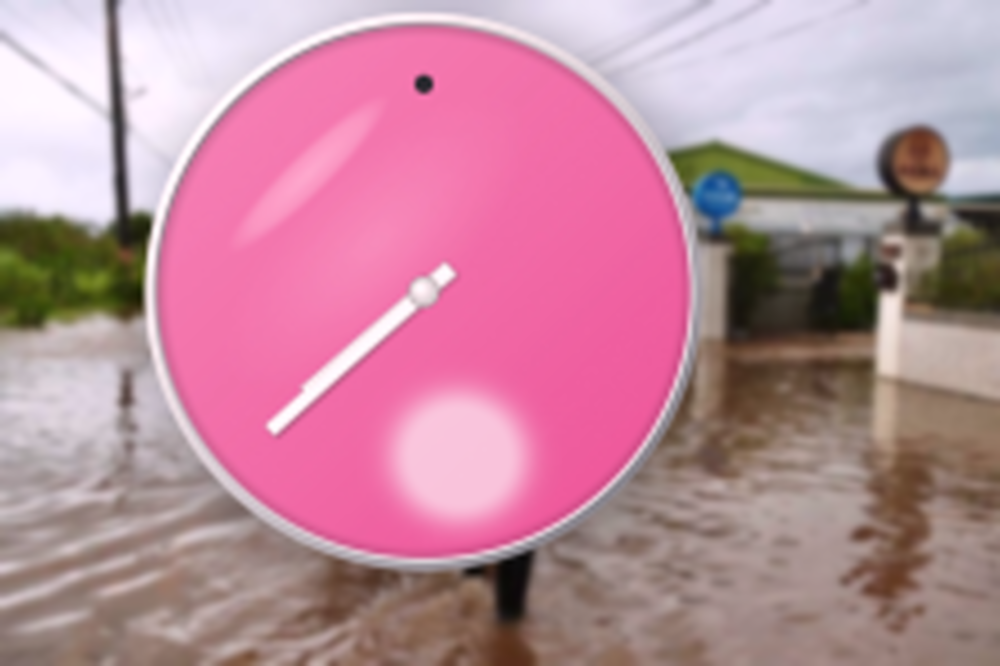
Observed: 7:38
